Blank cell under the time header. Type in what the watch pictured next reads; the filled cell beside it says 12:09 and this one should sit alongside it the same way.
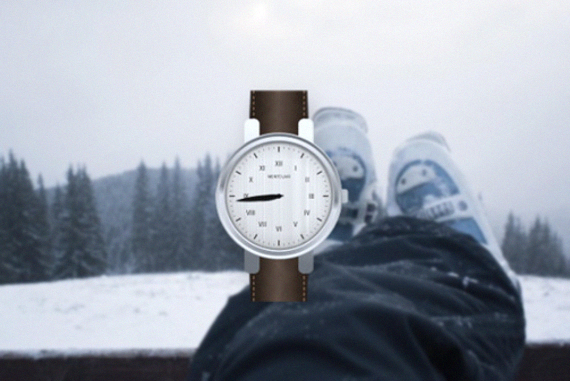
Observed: 8:44
